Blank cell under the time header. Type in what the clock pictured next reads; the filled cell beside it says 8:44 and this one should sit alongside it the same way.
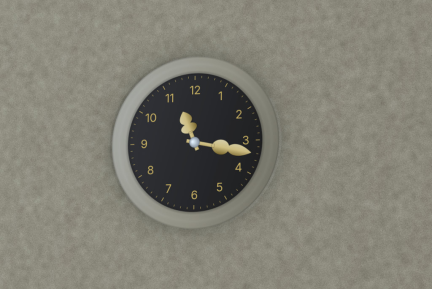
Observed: 11:17
